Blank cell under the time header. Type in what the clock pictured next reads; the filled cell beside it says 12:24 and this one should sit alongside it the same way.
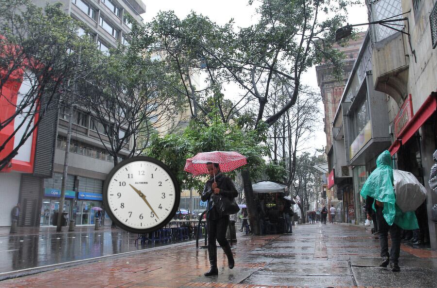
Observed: 10:24
